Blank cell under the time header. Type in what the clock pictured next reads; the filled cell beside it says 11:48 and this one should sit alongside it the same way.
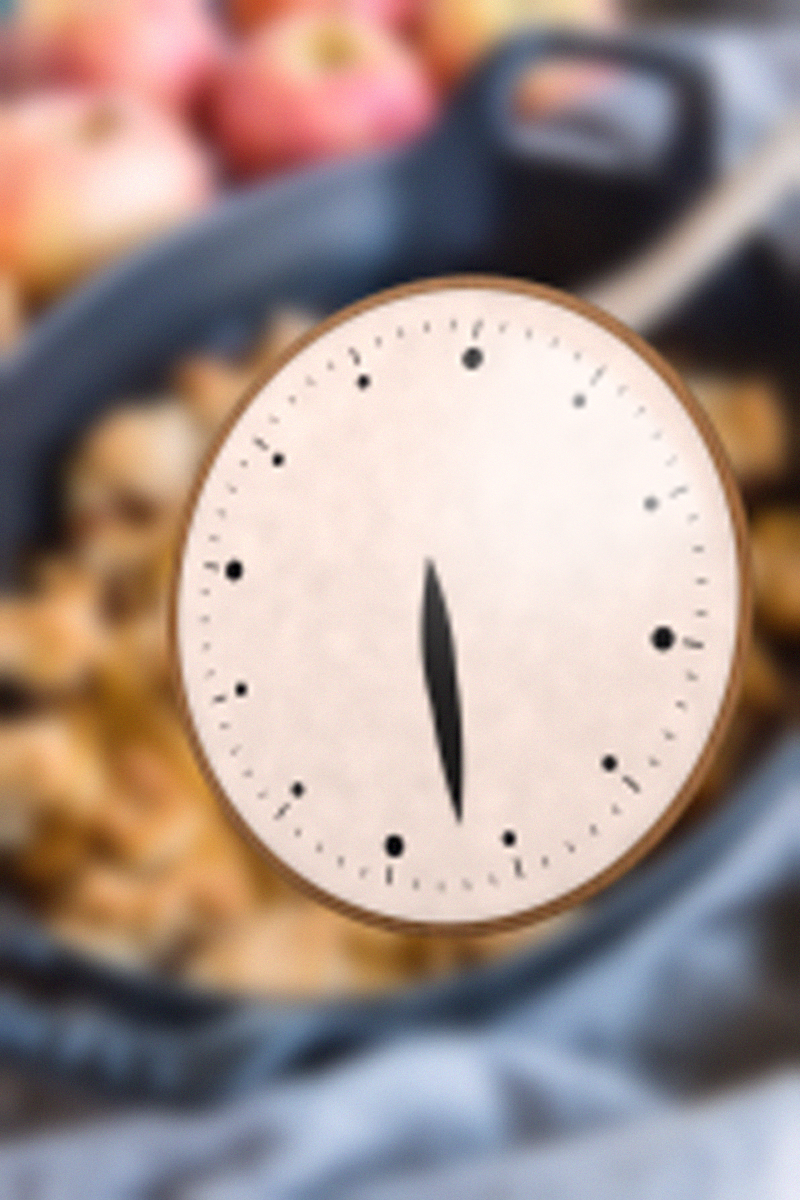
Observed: 5:27
